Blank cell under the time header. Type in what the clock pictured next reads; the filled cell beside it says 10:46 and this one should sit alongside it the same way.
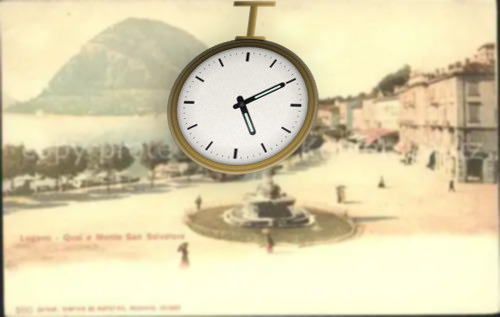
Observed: 5:10
